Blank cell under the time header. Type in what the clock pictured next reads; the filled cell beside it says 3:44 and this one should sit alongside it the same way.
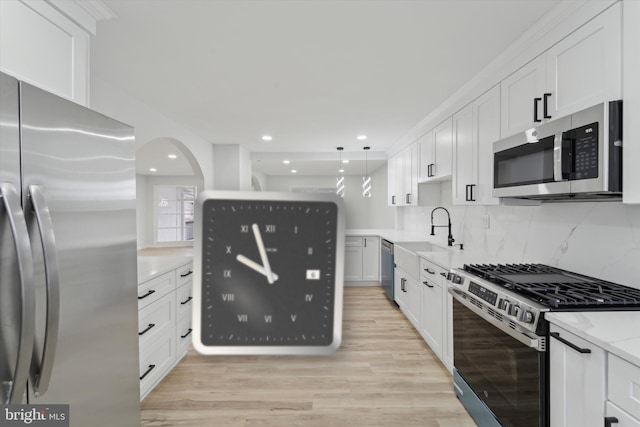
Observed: 9:57
